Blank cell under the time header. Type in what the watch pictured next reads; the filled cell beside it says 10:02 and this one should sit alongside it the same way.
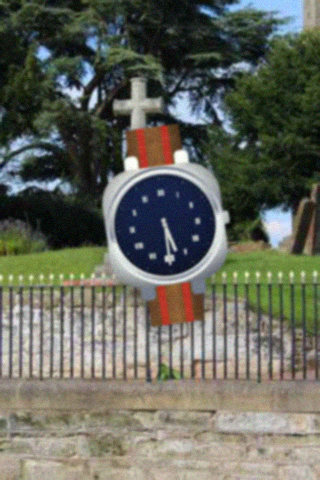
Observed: 5:30
